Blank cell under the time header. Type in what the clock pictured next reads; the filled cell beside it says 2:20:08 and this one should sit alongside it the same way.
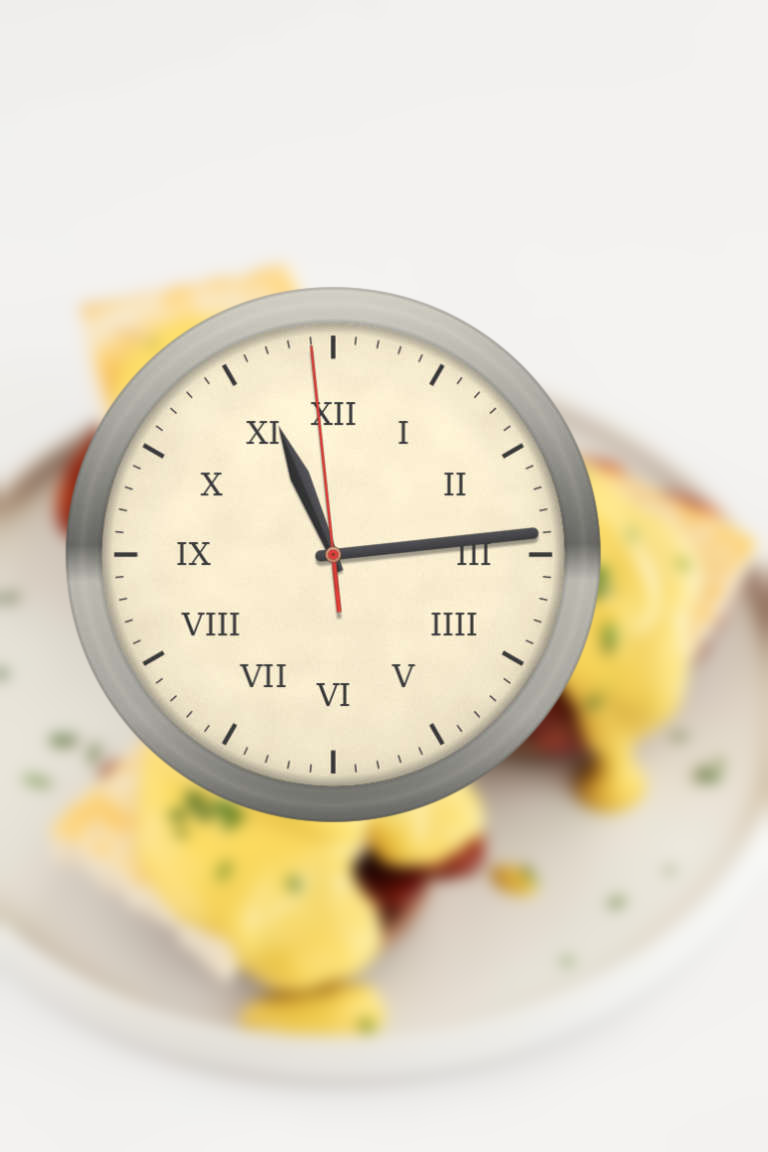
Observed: 11:13:59
